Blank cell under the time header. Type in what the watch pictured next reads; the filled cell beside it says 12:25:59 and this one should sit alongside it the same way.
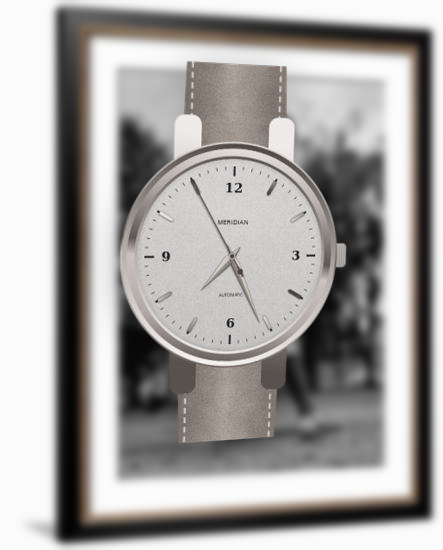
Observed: 7:25:55
